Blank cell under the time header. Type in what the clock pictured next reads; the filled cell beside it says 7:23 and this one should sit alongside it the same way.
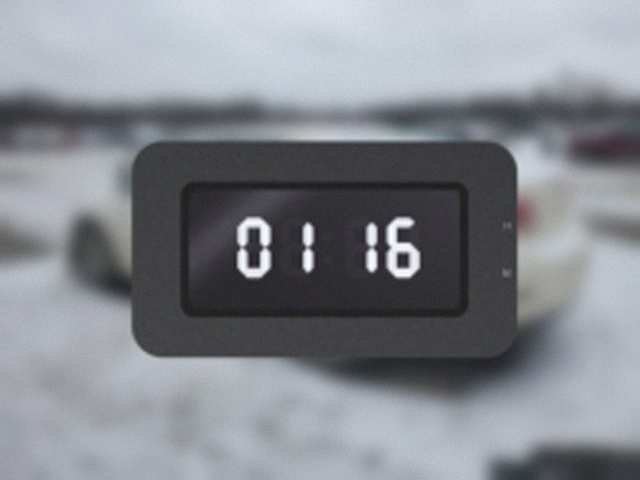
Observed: 1:16
